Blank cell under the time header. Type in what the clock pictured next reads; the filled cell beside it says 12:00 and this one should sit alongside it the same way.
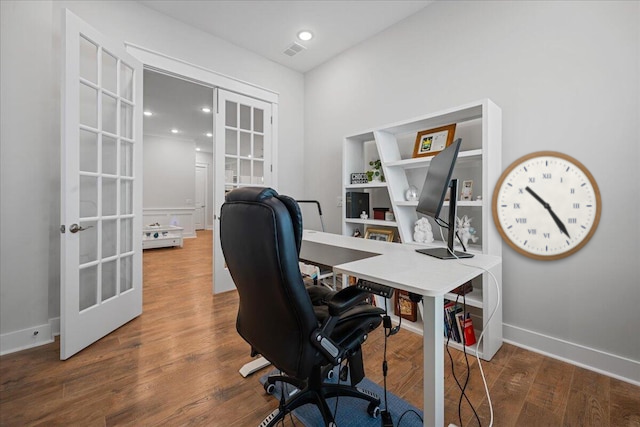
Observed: 10:24
